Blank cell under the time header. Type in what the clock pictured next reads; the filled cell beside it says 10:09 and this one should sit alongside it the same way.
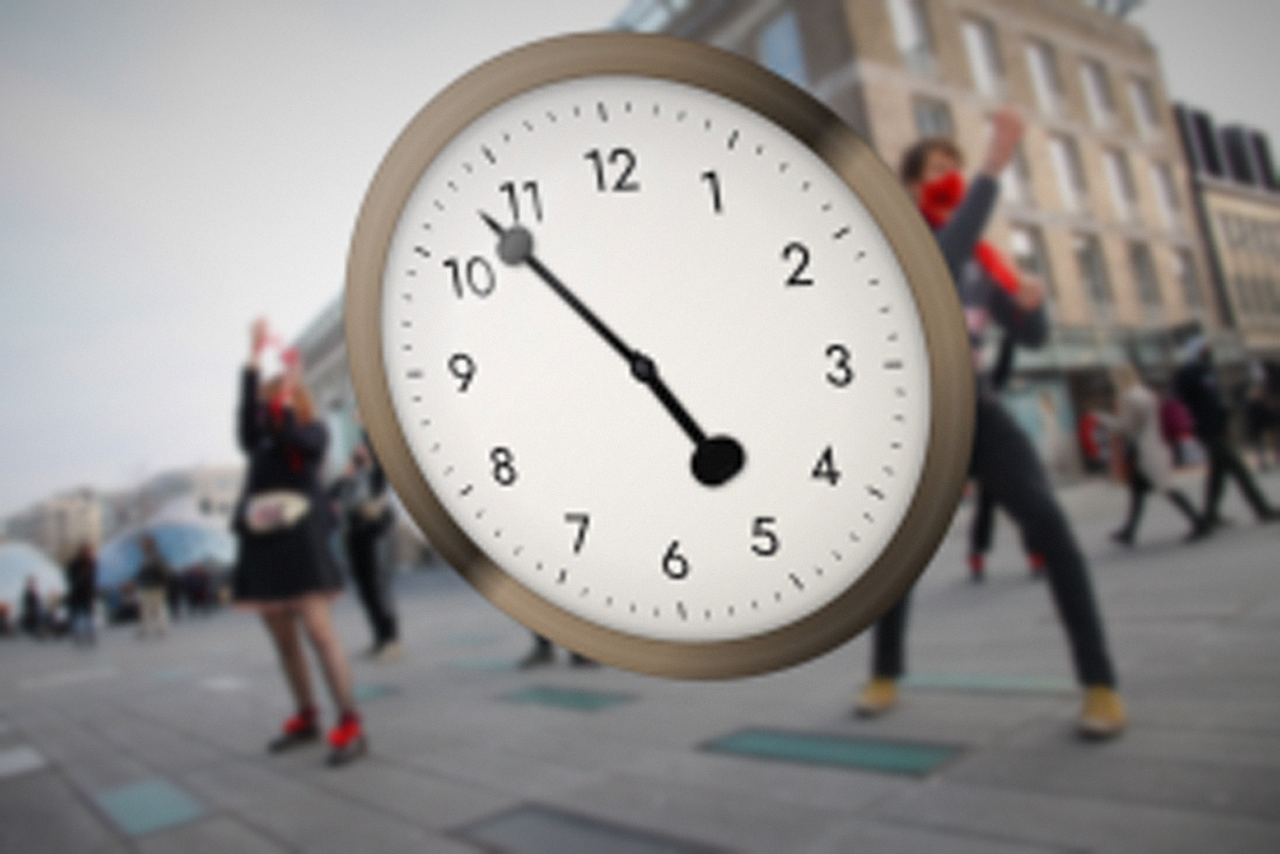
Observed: 4:53
